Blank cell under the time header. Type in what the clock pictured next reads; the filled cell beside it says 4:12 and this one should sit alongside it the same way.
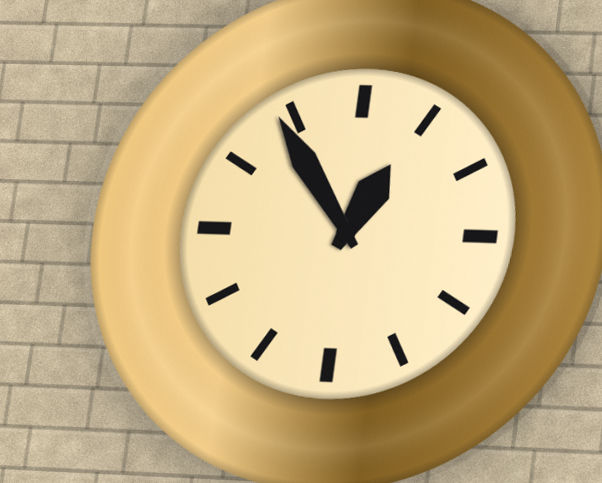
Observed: 12:54
